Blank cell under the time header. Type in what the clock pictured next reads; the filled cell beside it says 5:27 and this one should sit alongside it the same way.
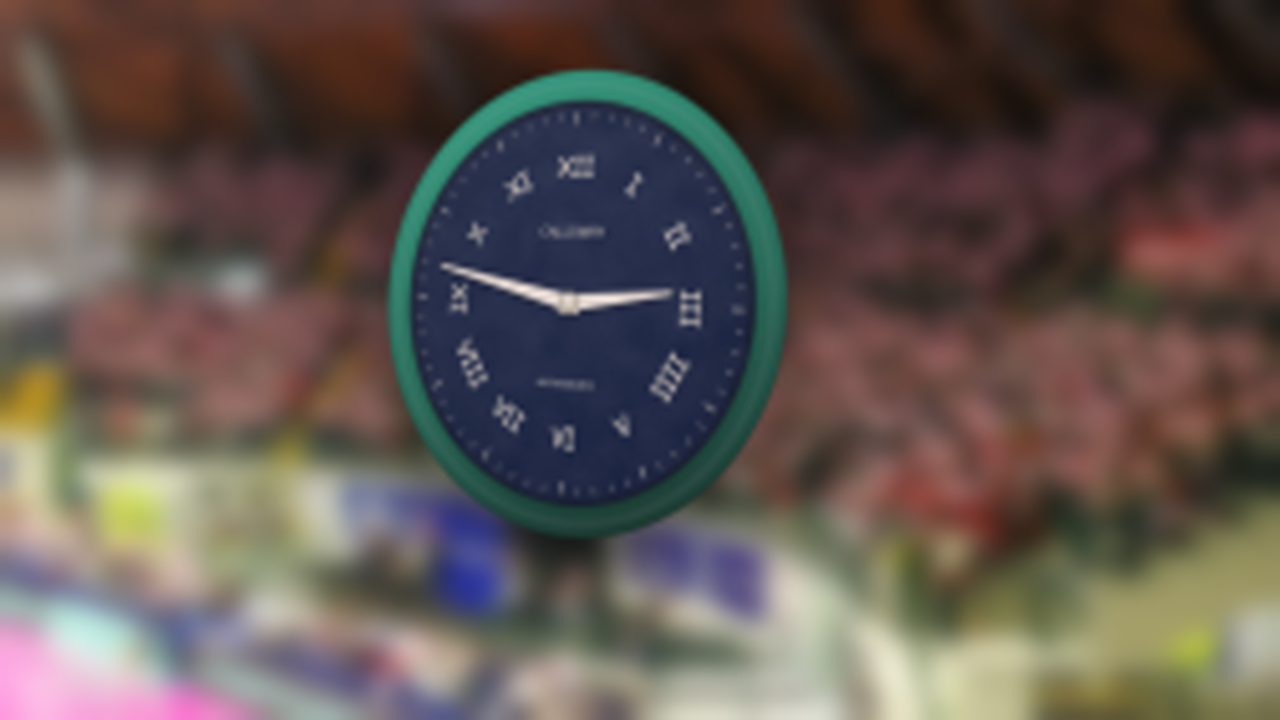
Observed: 2:47
